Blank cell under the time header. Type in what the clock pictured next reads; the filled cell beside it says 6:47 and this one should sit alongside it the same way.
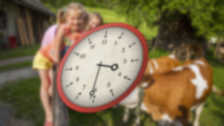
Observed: 3:31
